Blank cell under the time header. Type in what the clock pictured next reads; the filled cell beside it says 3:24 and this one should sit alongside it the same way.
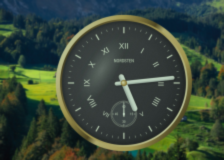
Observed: 5:14
